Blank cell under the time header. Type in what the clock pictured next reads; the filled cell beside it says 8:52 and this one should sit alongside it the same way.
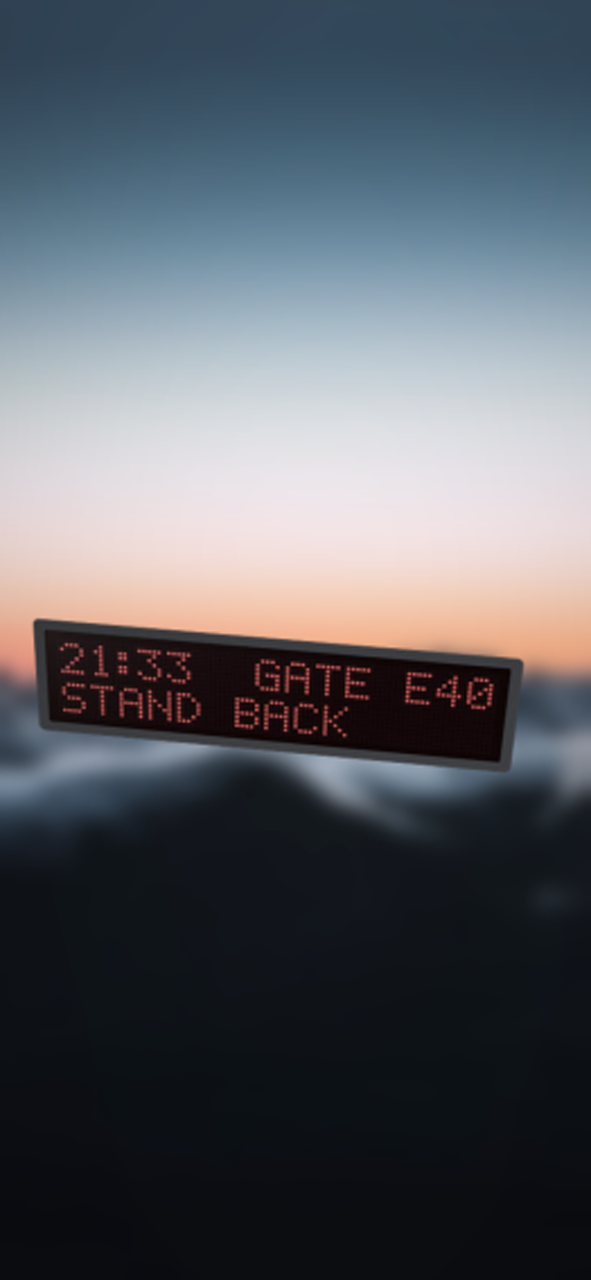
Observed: 21:33
